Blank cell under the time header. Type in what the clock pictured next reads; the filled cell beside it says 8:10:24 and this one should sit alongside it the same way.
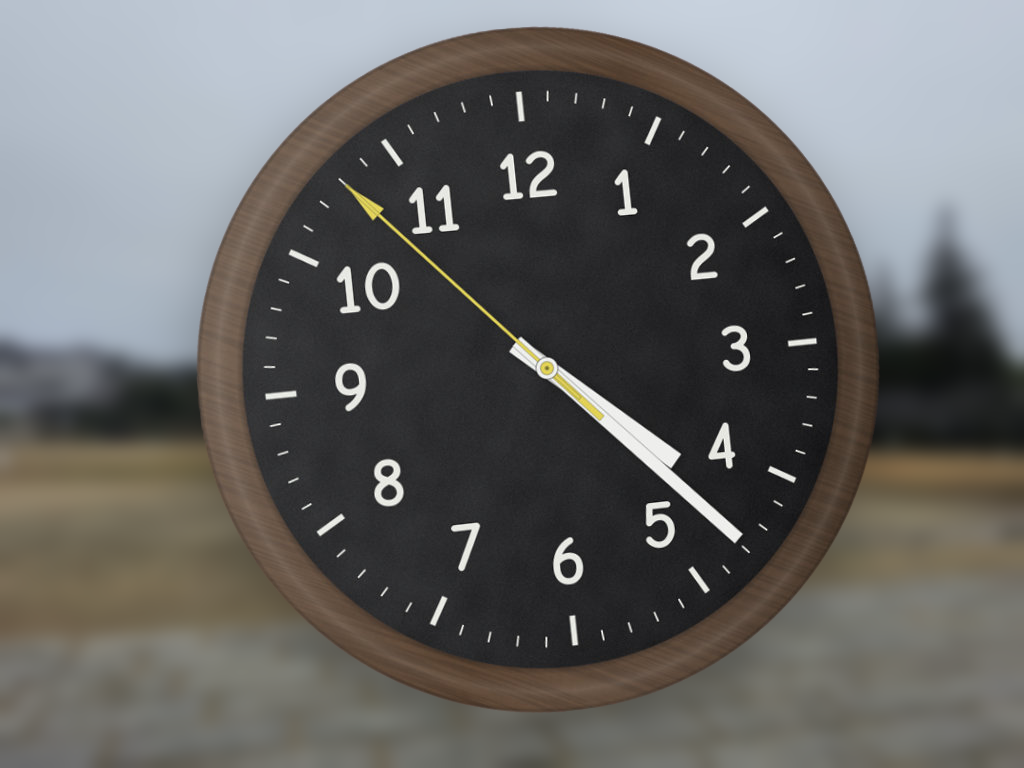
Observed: 4:22:53
